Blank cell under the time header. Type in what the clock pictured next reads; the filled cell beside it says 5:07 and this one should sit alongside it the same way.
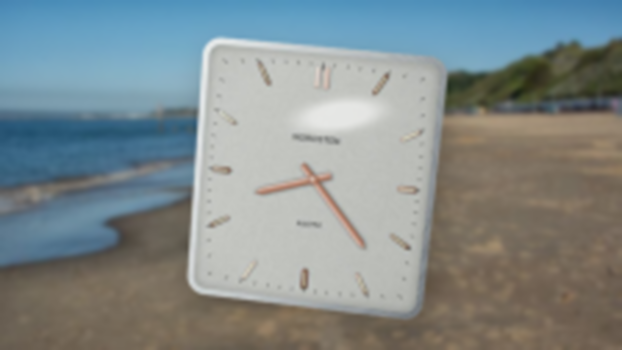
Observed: 8:23
